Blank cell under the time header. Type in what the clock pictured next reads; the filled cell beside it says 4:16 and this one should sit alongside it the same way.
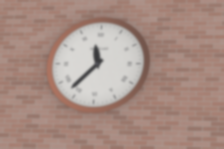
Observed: 11:37
